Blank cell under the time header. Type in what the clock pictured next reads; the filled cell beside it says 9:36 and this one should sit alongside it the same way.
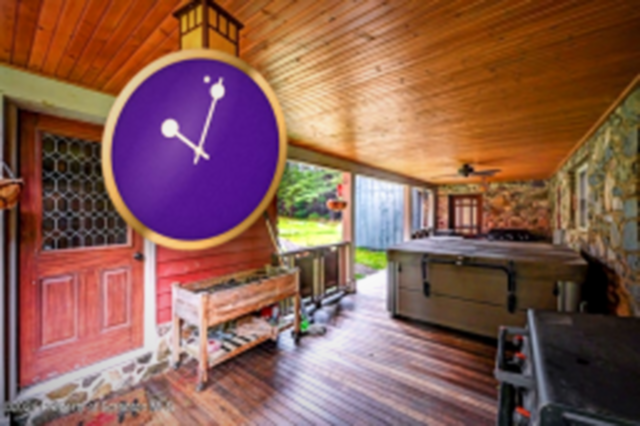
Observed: 10:02
